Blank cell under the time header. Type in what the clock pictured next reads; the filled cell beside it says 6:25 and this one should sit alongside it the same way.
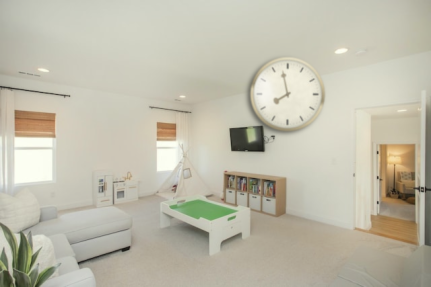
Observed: 7:58
